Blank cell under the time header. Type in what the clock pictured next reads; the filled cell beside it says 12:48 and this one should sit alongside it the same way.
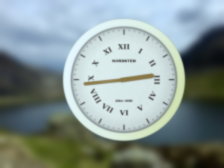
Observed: 2:44
